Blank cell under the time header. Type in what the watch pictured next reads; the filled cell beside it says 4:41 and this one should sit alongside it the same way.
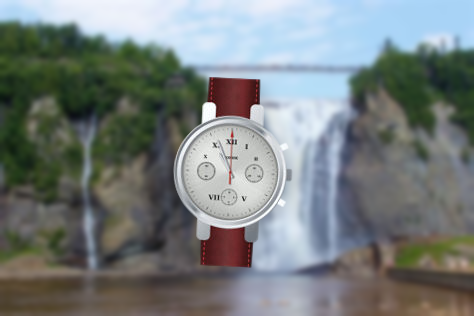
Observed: 10:56
